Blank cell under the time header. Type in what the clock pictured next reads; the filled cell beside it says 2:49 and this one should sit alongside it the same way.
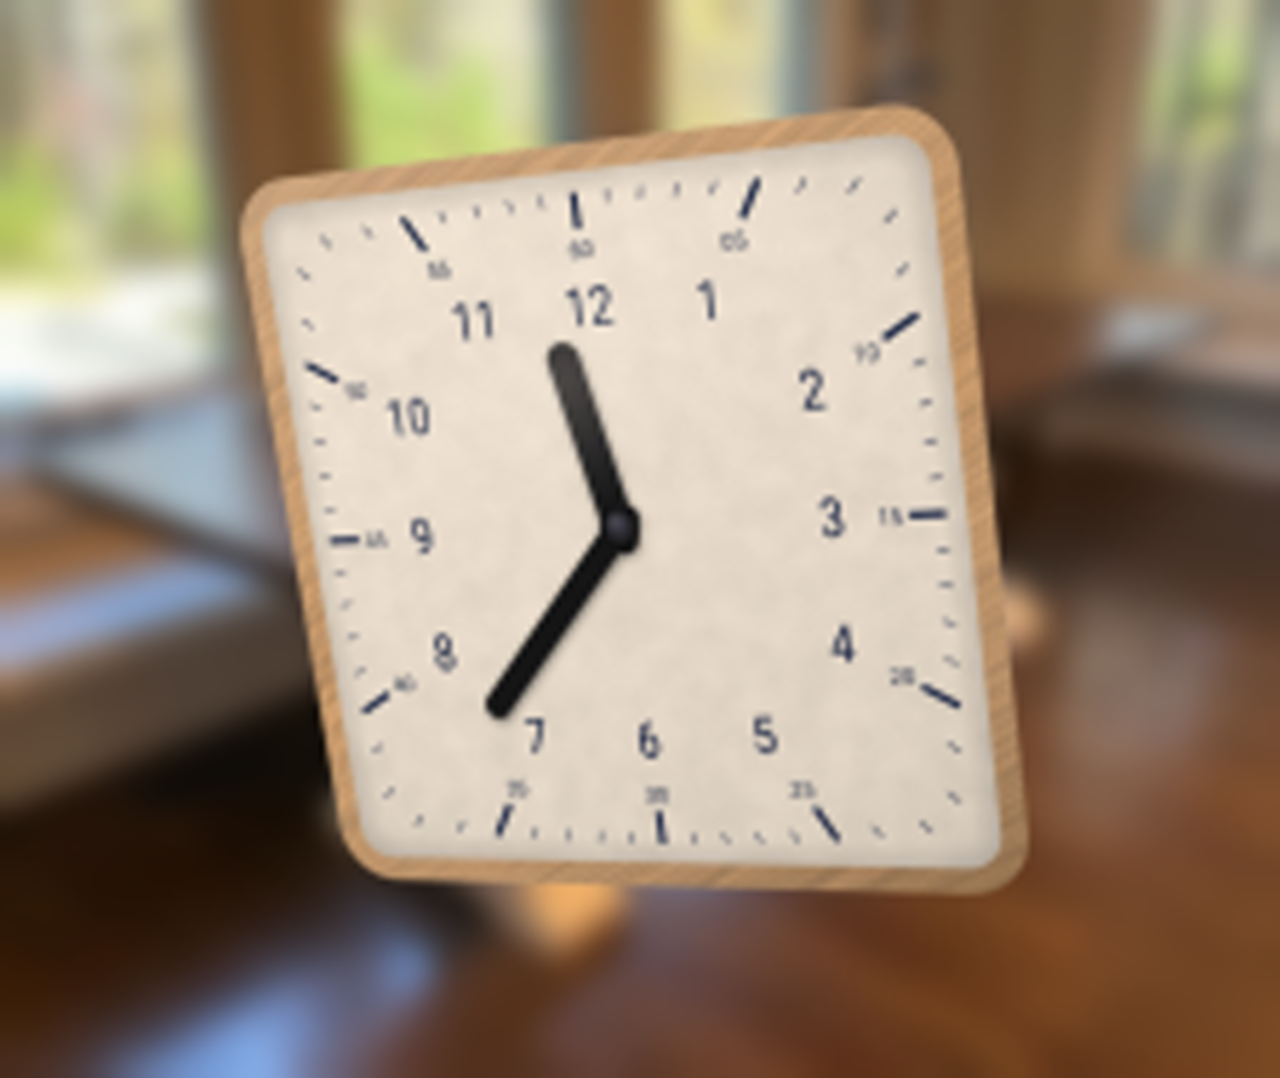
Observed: 11:37
